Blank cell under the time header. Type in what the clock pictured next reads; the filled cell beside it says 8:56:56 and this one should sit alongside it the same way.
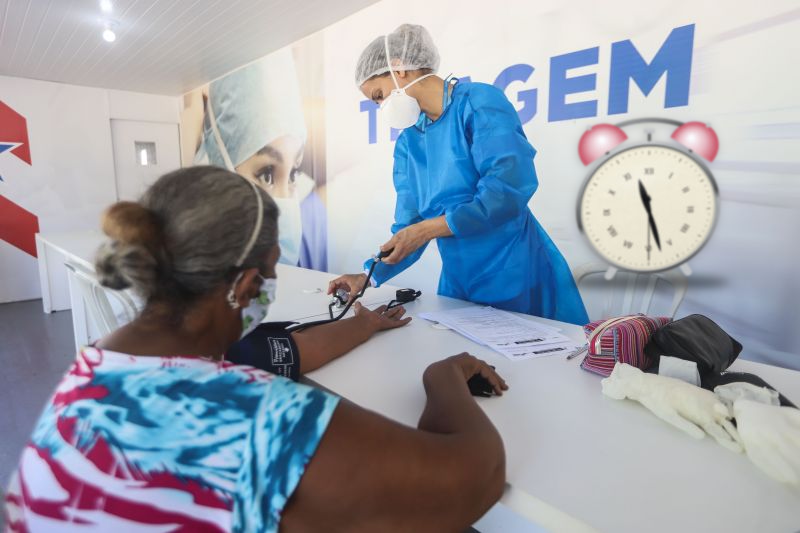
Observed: 11:27:30
